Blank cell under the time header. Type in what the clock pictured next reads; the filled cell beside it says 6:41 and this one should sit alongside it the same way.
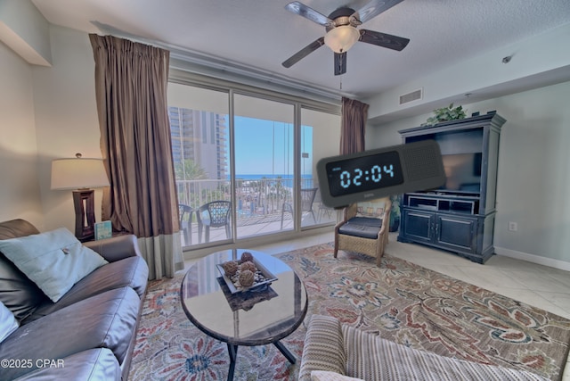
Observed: 2:04
